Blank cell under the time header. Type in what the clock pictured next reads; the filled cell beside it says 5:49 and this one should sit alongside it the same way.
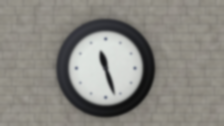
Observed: 11:27
